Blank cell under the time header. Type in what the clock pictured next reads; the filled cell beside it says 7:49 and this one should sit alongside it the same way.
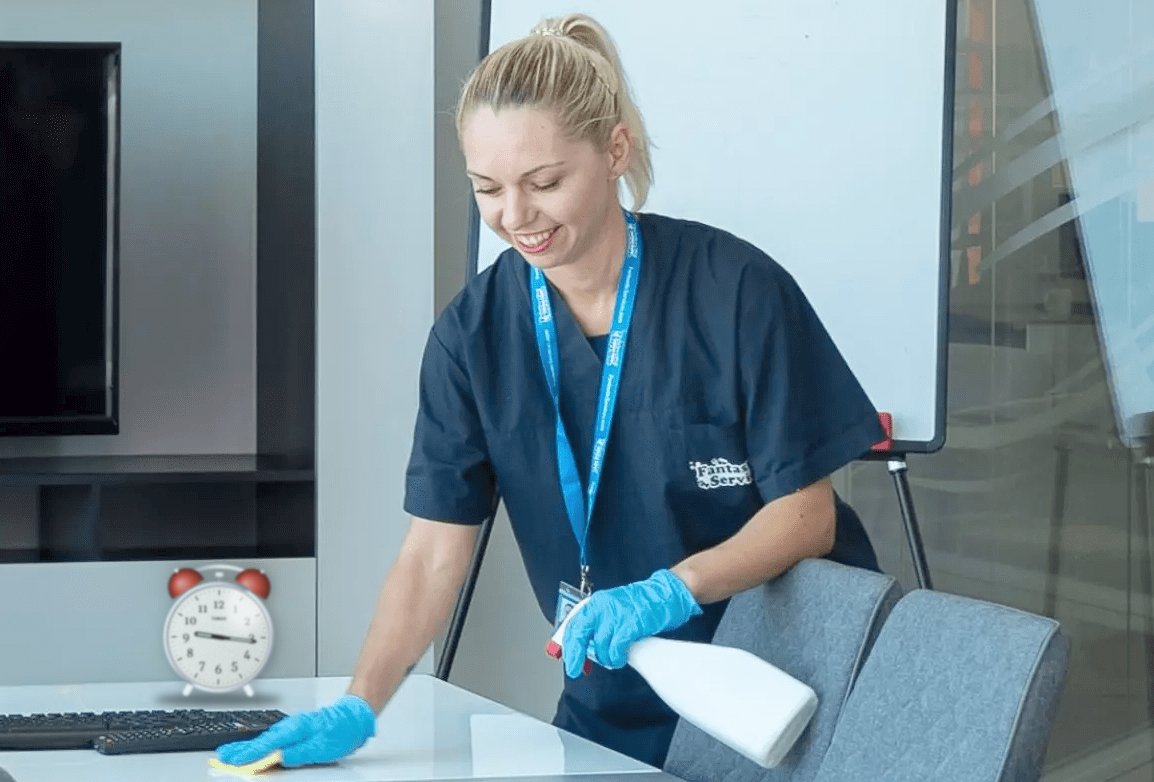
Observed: 9:16
